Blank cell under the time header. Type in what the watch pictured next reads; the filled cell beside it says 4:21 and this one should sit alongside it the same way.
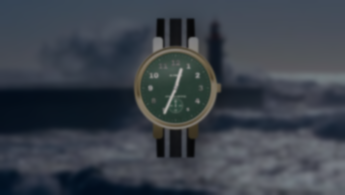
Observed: 12:34
